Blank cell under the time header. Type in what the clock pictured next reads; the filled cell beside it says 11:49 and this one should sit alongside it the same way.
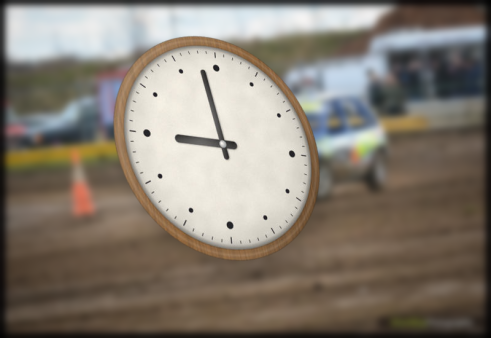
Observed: 8:58
